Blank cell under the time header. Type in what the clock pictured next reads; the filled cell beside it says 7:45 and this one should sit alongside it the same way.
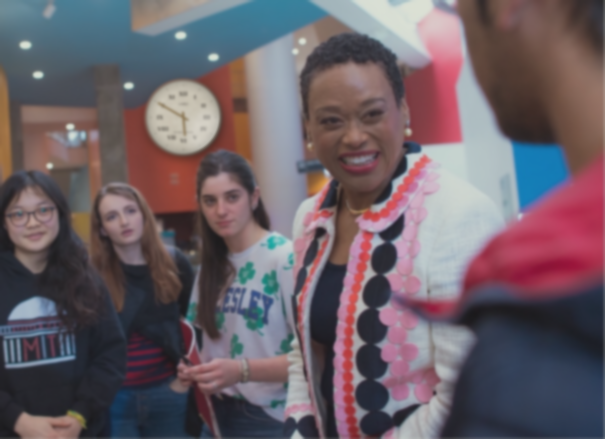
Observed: 5:50
